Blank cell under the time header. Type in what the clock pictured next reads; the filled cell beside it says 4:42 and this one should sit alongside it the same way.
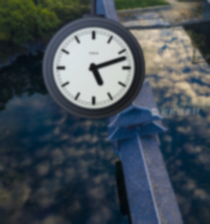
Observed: 5:12
